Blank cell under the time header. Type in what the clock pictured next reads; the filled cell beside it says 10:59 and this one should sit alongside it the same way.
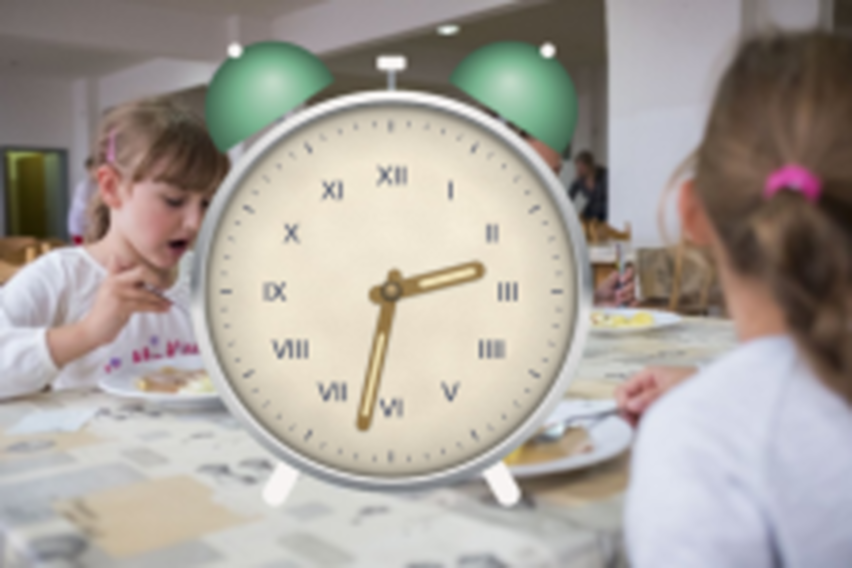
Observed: 2:32
